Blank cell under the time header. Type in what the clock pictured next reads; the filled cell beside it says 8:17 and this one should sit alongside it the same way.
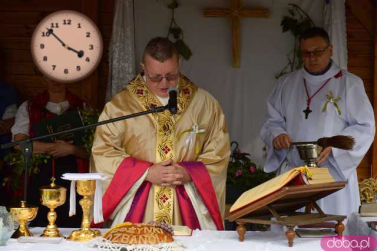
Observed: 3:52
